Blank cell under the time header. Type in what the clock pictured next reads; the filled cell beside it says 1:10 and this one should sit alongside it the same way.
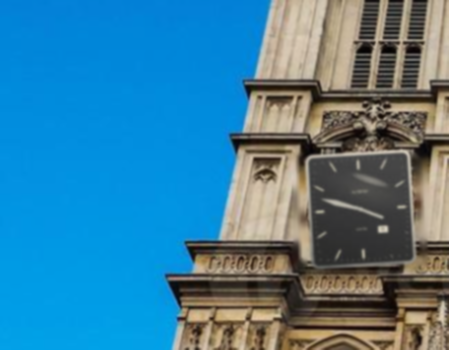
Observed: 3:48
